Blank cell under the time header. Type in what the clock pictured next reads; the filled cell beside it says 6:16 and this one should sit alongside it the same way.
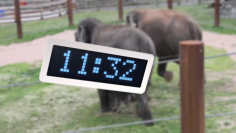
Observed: 11:32
